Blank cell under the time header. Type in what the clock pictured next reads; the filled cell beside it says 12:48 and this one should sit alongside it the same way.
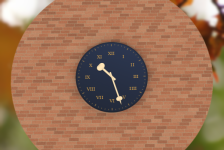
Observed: 10:27
